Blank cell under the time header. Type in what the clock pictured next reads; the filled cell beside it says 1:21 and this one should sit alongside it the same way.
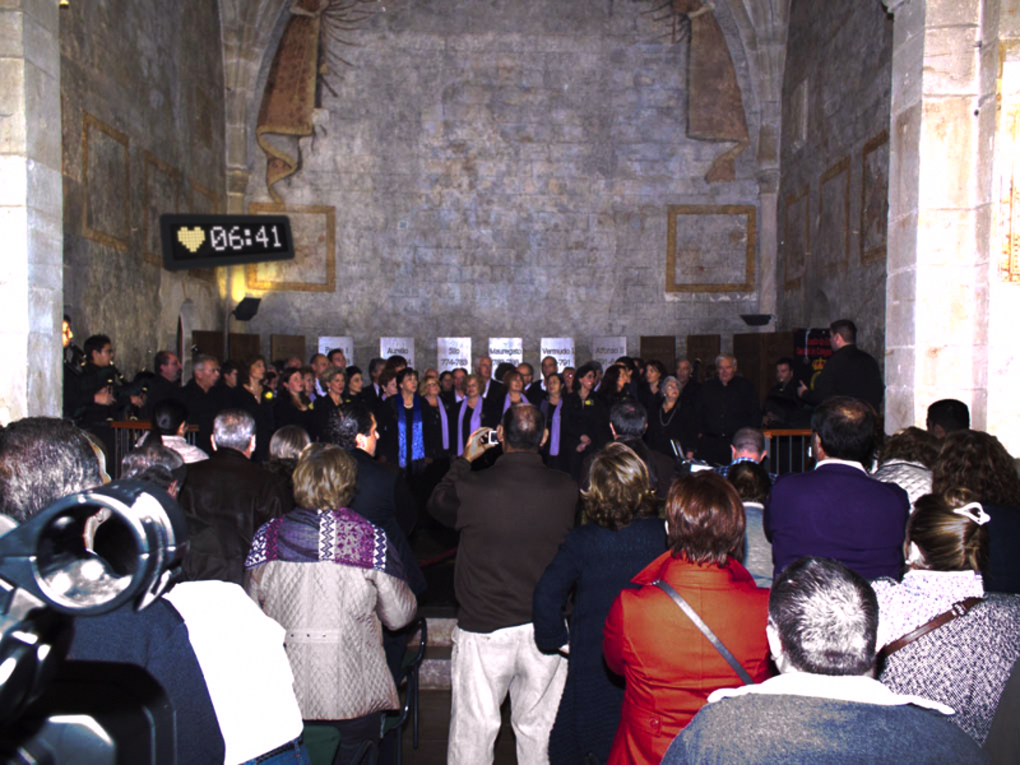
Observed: 6:41
